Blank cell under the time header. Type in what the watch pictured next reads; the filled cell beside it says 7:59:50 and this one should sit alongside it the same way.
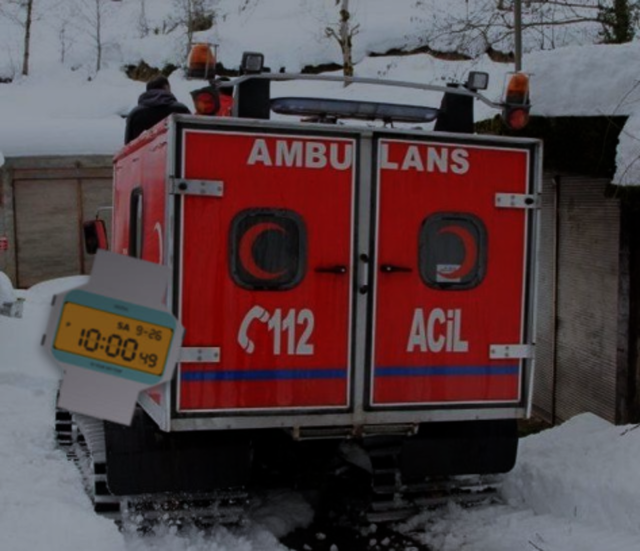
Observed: 10:00:49
